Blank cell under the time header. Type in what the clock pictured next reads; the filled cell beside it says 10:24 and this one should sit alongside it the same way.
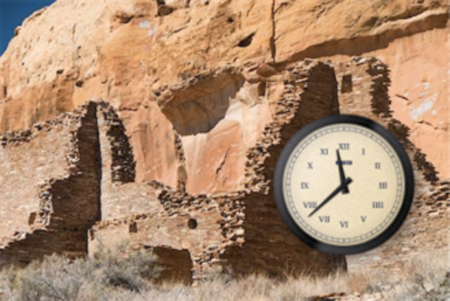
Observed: 11:38
